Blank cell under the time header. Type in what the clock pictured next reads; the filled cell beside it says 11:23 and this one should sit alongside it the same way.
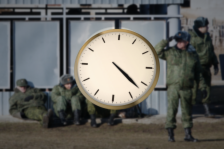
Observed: 4:22
